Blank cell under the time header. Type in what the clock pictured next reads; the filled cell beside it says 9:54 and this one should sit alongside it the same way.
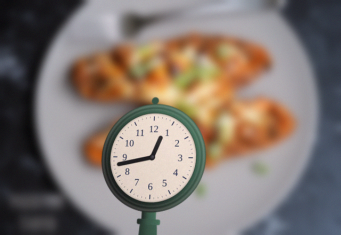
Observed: 12:43
